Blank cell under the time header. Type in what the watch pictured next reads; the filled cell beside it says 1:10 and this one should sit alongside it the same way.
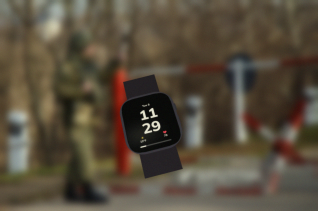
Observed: 11:29
